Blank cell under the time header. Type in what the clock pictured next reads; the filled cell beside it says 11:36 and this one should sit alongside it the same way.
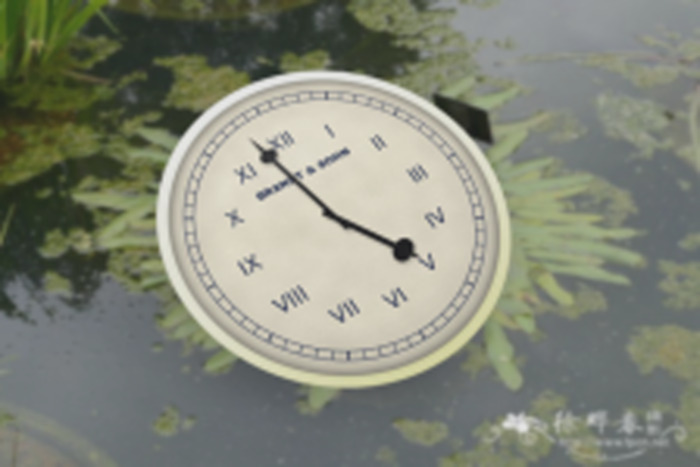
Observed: 4:58
